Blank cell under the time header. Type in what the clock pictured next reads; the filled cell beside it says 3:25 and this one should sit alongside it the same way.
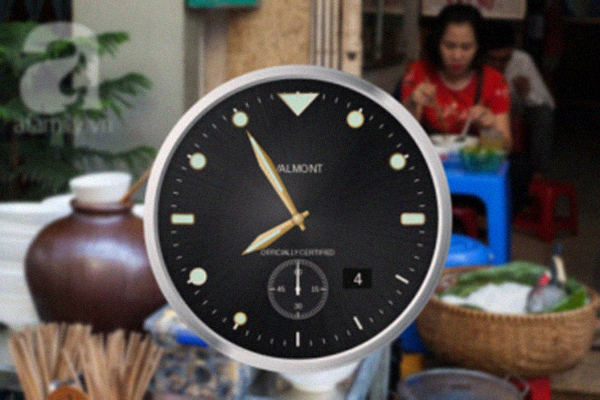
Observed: 7:55
